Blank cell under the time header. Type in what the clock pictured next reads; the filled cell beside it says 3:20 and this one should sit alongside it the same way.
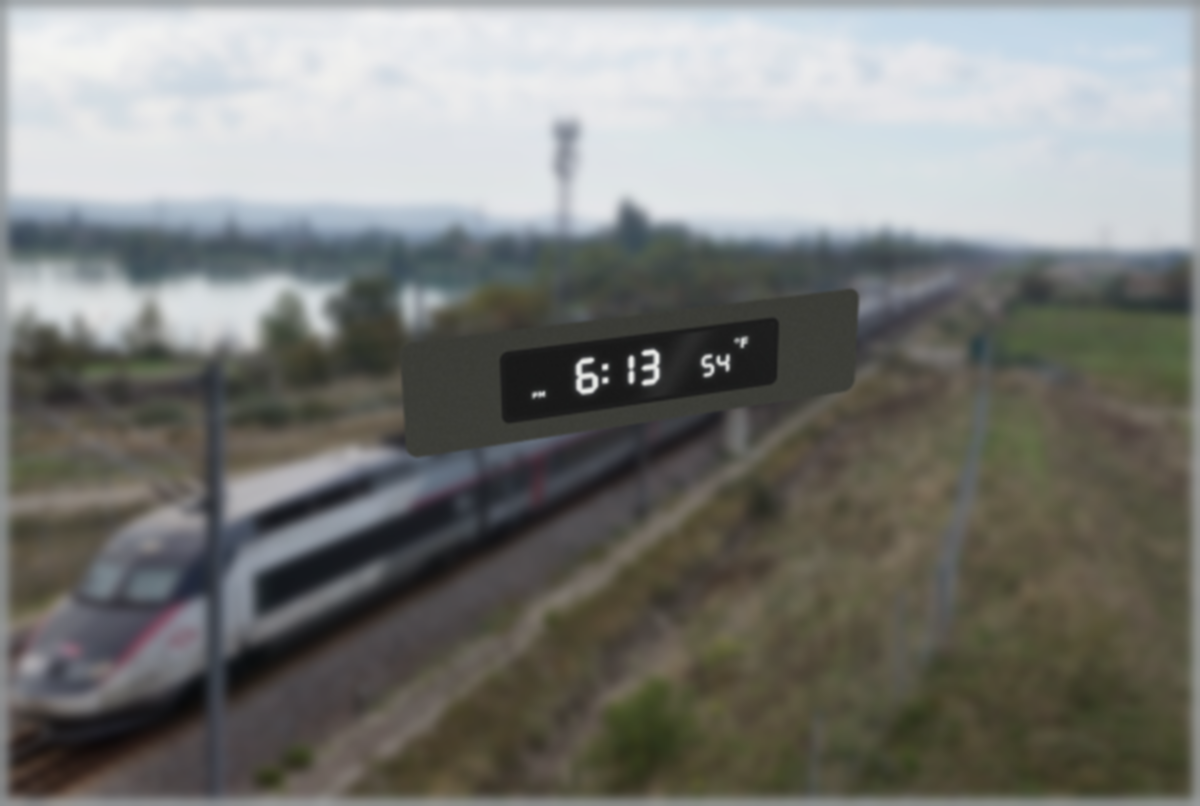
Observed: 6:13
